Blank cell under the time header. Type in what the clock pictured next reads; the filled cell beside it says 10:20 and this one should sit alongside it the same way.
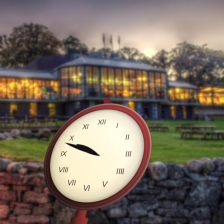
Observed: 9:48
